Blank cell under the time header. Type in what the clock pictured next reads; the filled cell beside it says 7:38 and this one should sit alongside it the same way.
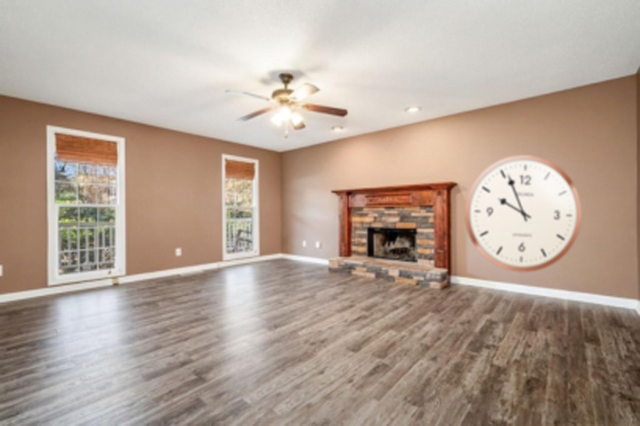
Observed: 9:56
